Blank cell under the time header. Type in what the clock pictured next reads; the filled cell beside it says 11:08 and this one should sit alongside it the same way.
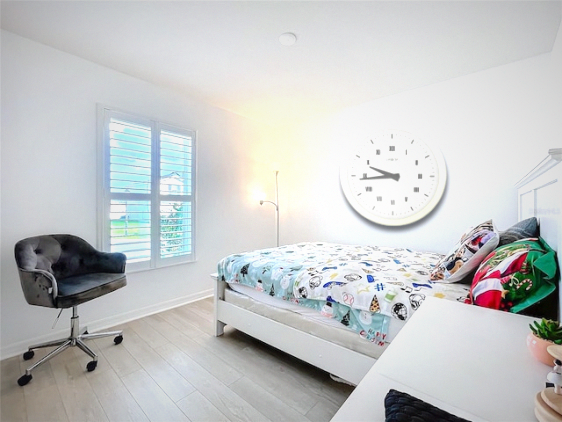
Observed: 9:44
